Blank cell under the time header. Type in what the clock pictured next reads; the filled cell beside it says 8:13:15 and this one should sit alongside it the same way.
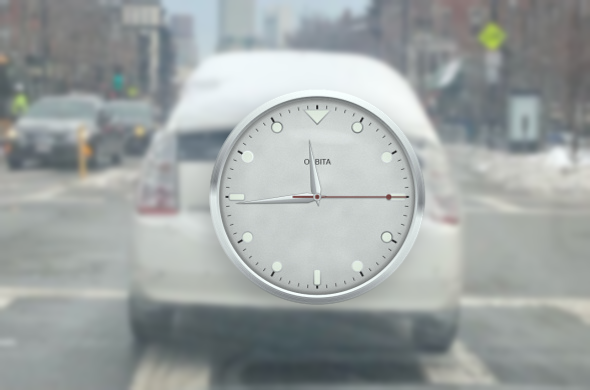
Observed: 11:44:15
